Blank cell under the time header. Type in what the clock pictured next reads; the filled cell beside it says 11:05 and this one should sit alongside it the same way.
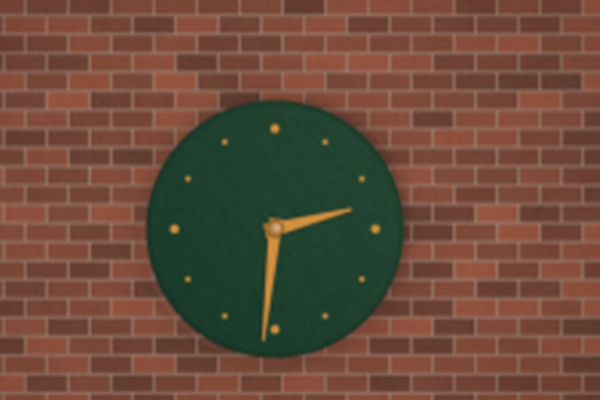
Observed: 2:31
